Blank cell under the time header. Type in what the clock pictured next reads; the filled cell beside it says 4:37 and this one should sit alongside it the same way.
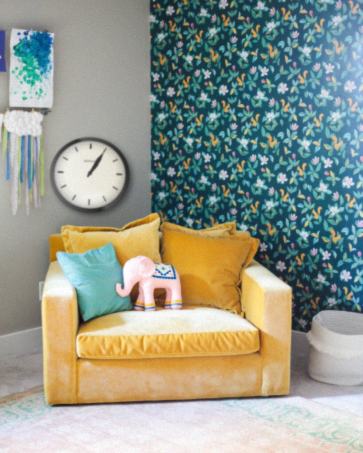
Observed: 1:05
